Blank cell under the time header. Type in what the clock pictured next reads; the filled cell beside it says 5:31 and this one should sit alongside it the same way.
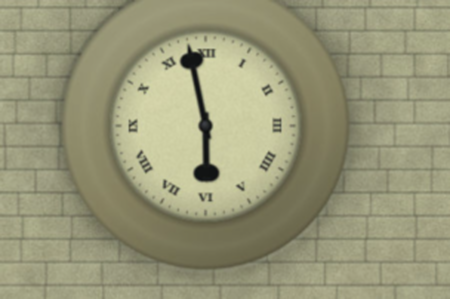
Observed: 5:58
